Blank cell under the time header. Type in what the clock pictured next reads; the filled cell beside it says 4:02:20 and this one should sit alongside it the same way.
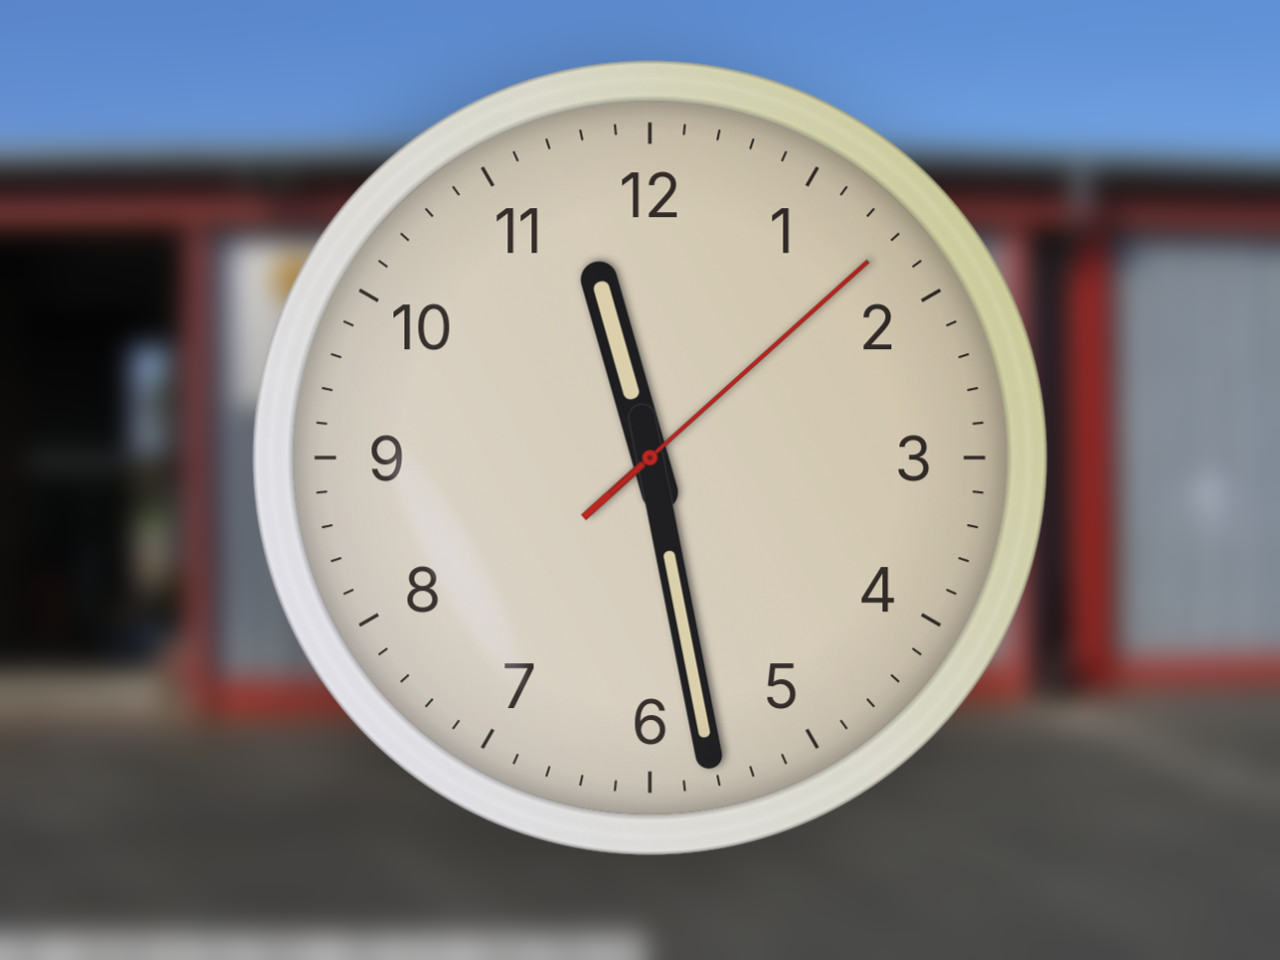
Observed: 11:28:08
